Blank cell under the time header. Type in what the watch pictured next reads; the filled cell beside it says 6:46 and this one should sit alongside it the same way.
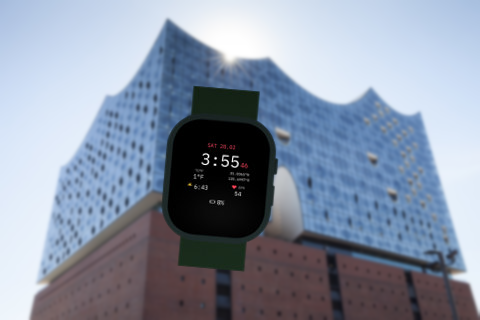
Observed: 3:55
